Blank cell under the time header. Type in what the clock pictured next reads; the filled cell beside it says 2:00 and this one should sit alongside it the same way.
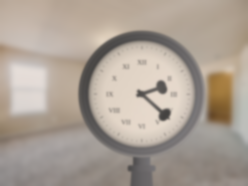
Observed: 2:22
